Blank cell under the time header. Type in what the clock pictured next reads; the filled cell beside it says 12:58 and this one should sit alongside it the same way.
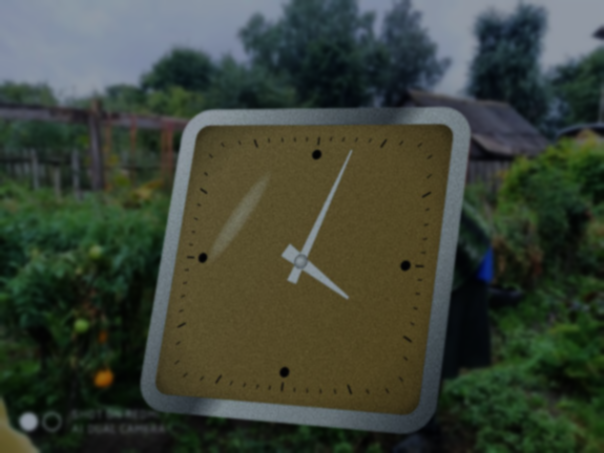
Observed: 4:03
